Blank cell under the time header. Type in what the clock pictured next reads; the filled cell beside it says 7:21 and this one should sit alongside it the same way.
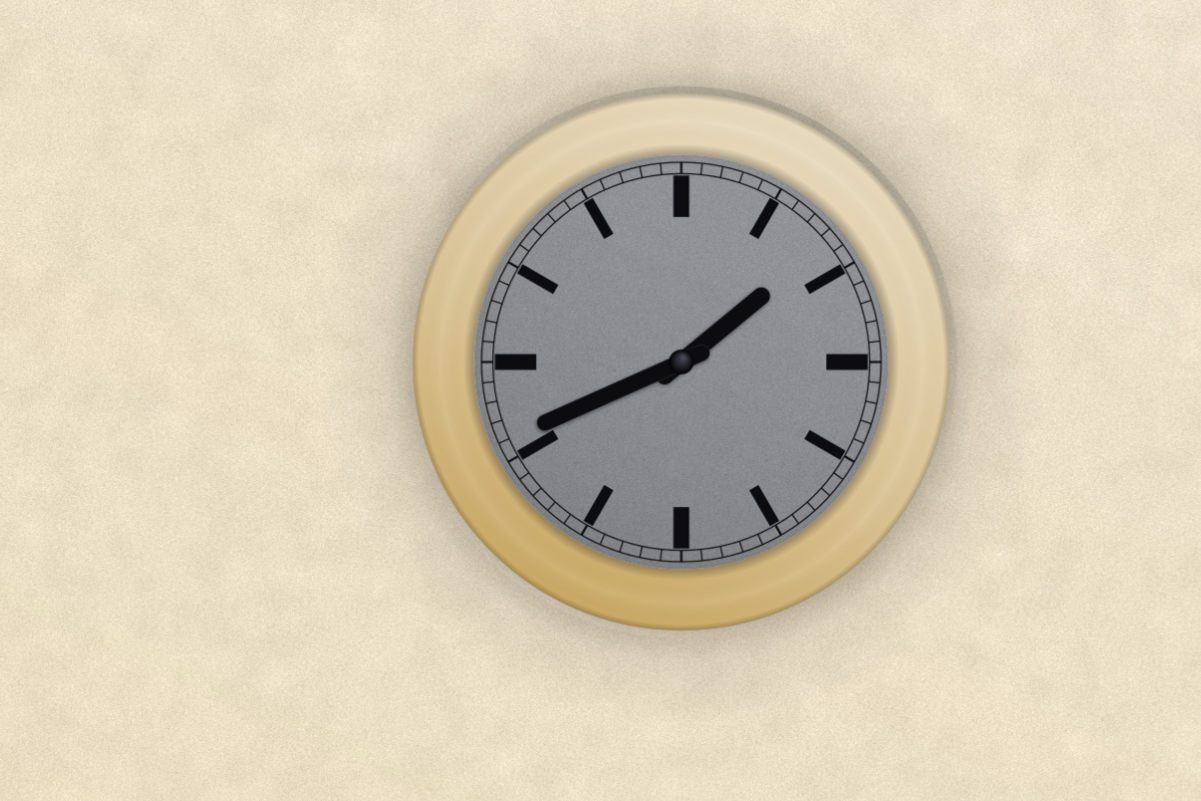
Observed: 1:41
